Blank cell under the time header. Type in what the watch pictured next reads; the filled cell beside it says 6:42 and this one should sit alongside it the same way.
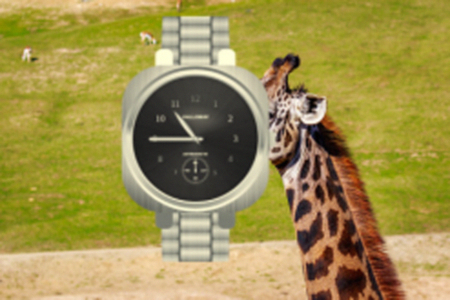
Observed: 10:45
